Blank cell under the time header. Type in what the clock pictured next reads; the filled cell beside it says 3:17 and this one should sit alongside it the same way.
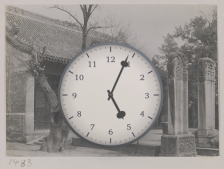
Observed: 5:04
